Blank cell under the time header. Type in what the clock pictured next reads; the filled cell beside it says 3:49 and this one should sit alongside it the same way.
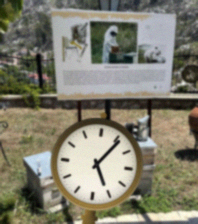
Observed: 5:06
